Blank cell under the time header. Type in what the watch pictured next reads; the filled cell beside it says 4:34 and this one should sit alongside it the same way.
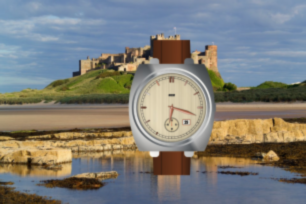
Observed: 6:18
